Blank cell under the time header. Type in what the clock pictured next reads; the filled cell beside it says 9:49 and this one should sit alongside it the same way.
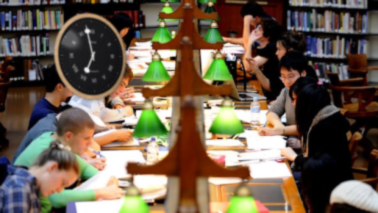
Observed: 6:58
